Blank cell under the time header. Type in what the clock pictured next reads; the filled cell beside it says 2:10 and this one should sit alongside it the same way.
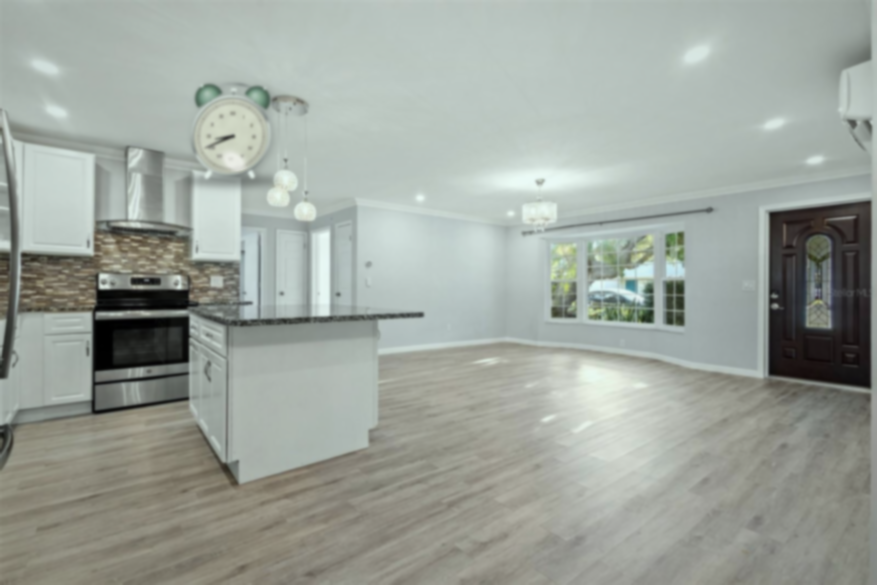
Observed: 8:41
